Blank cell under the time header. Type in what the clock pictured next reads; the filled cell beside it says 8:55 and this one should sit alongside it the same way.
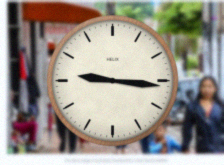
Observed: 9:16
